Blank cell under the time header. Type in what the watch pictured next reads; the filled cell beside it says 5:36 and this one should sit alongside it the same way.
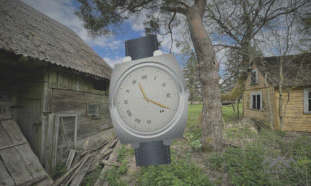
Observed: 11:20
